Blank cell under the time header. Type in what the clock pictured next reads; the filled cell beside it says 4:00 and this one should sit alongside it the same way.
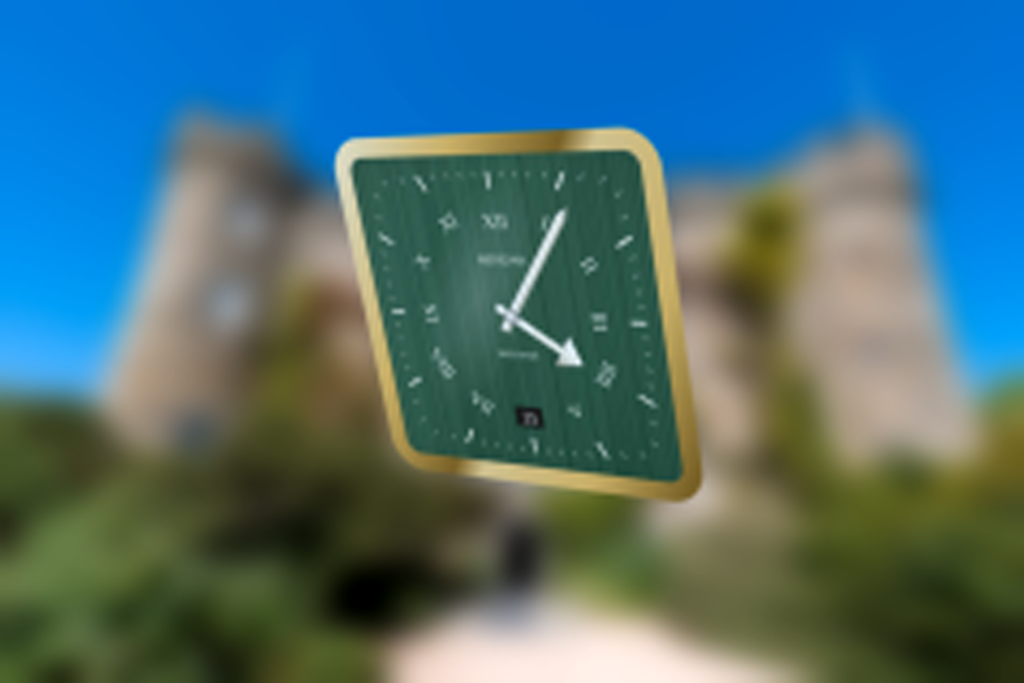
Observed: 4:06
